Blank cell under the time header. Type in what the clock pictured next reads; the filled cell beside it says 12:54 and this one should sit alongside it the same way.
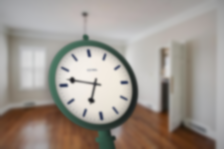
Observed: 6:47
